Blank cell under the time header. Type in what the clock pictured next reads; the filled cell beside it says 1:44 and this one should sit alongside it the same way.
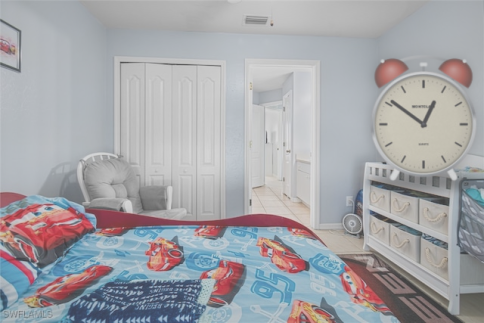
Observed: 12:51
